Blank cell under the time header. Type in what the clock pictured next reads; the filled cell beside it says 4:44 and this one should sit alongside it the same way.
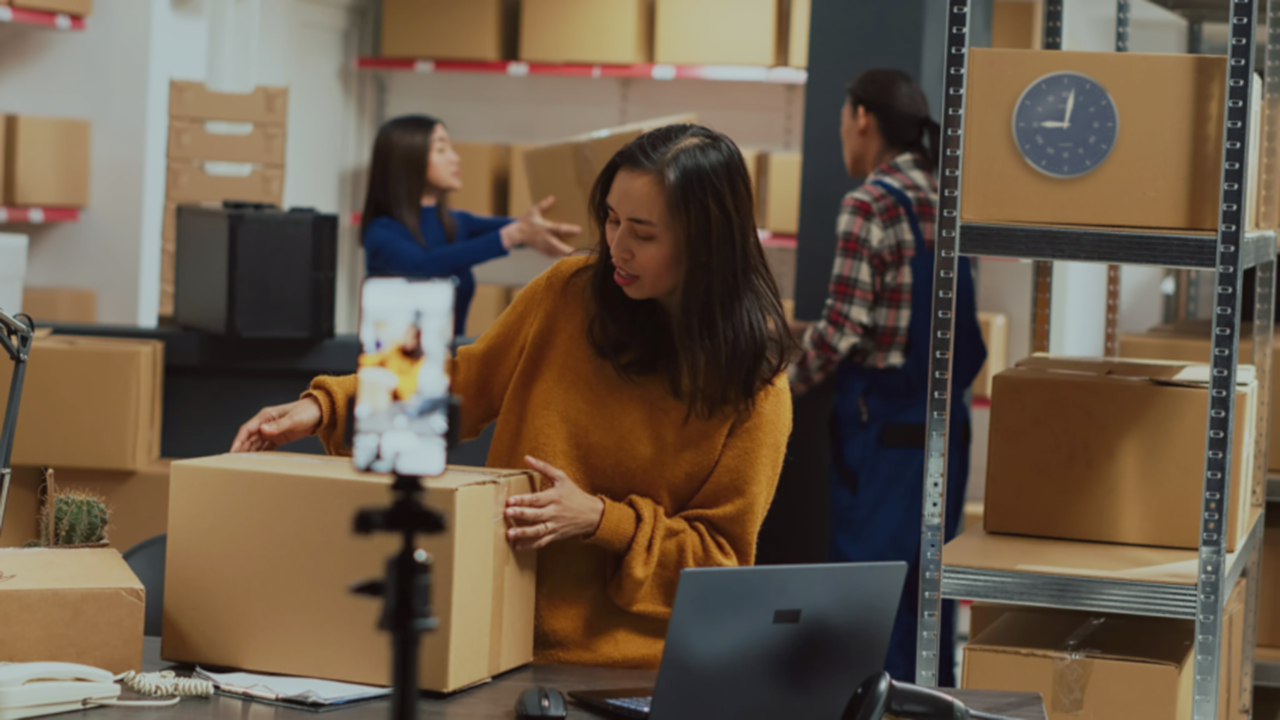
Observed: 9:02
